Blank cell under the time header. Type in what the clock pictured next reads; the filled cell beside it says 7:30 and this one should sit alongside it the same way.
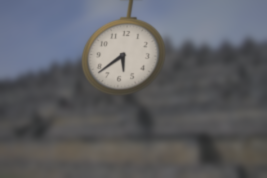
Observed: 5:38
